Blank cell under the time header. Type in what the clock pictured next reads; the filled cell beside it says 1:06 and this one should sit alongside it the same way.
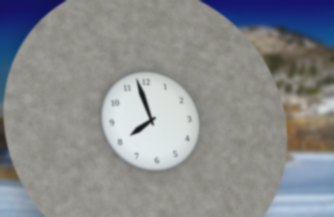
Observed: 7:58
